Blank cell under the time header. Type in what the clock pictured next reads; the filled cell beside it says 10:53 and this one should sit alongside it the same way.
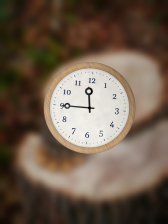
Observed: 11:45
